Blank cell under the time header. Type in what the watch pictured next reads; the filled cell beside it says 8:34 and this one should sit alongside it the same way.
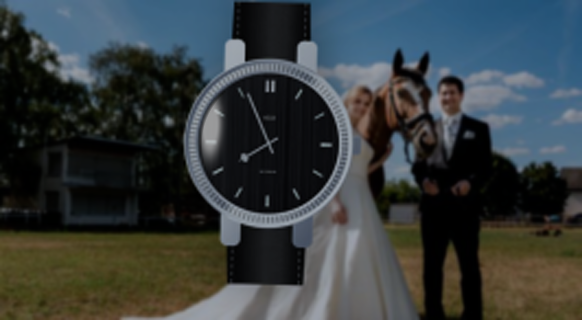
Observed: 7:56
